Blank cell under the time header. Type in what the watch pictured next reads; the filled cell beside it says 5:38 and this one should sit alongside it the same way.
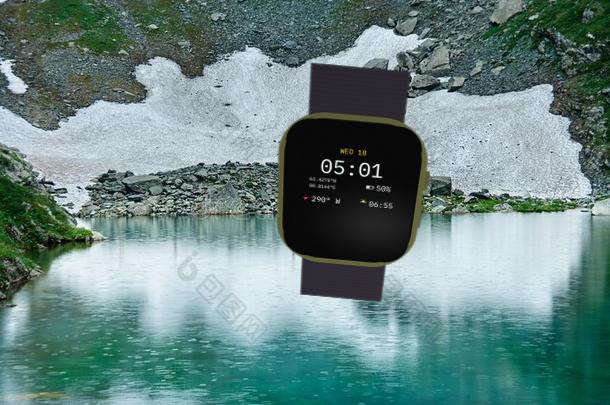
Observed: 5:01
